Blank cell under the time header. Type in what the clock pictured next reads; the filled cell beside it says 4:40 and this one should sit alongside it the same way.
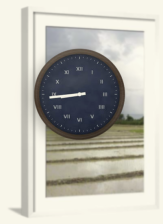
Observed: 8:44
